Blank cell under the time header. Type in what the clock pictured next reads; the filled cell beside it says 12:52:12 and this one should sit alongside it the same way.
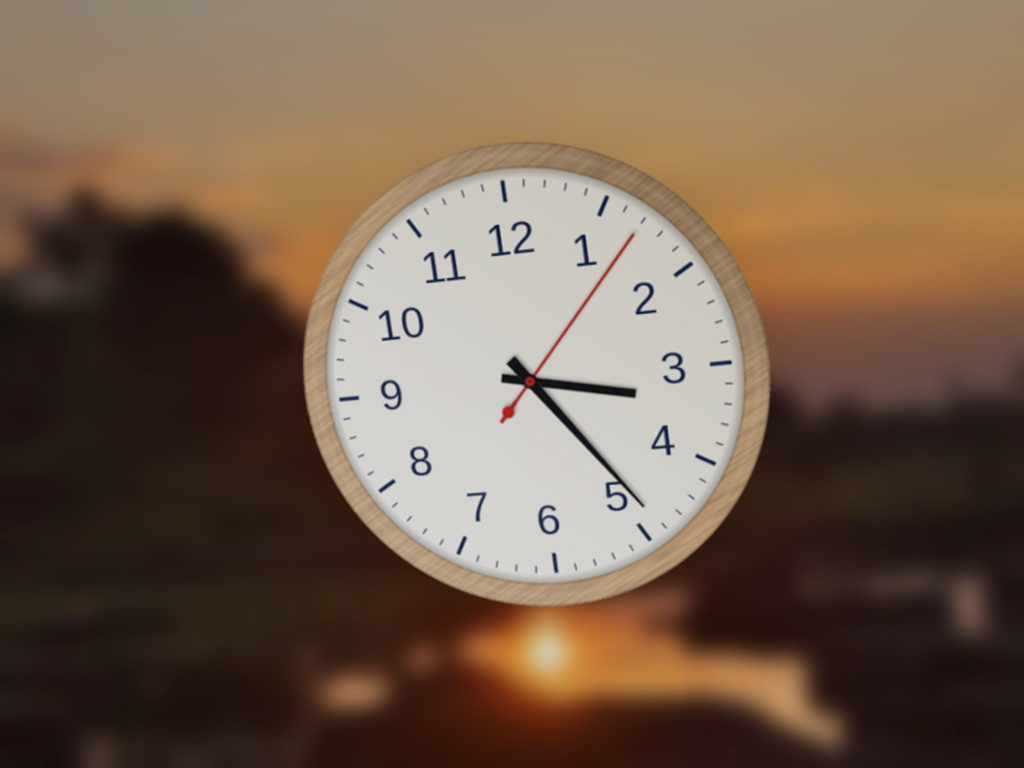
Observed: 3:24:07
